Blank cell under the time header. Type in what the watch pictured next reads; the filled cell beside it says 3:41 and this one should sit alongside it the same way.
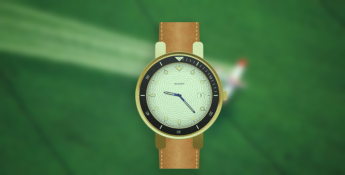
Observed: 9:23
